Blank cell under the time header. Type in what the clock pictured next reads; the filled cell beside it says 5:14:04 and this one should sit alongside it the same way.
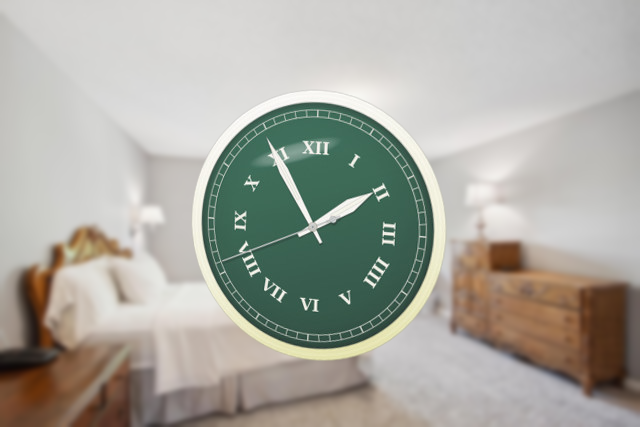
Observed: 1:54:41
